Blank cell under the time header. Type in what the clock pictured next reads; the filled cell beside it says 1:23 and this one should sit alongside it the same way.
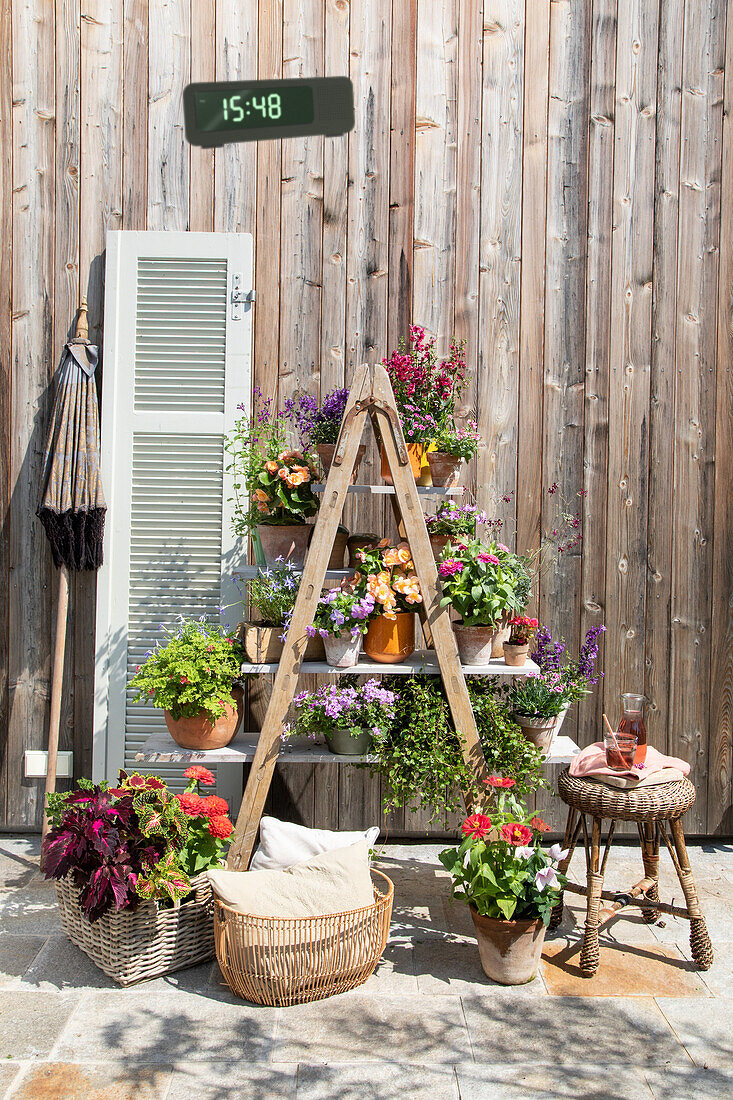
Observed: 15:48
